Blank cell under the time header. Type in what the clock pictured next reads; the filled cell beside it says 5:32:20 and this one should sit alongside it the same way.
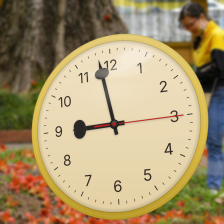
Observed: 8:58:15
